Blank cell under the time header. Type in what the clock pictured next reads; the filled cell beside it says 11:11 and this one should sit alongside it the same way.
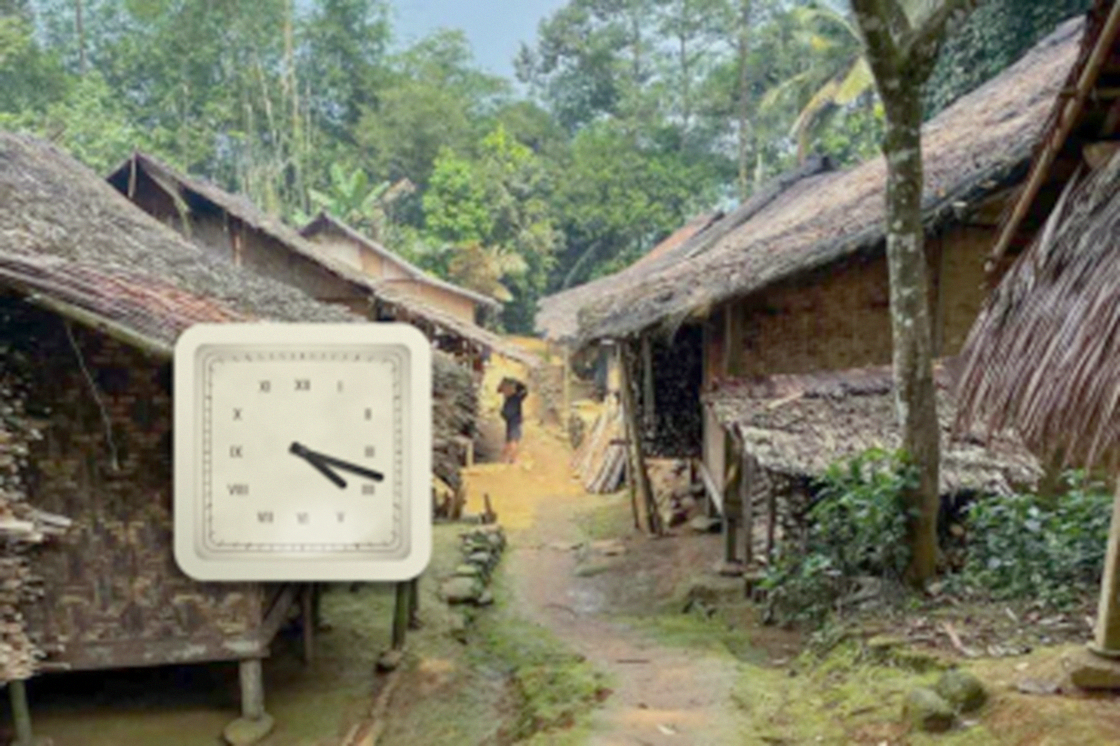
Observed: 4:18
